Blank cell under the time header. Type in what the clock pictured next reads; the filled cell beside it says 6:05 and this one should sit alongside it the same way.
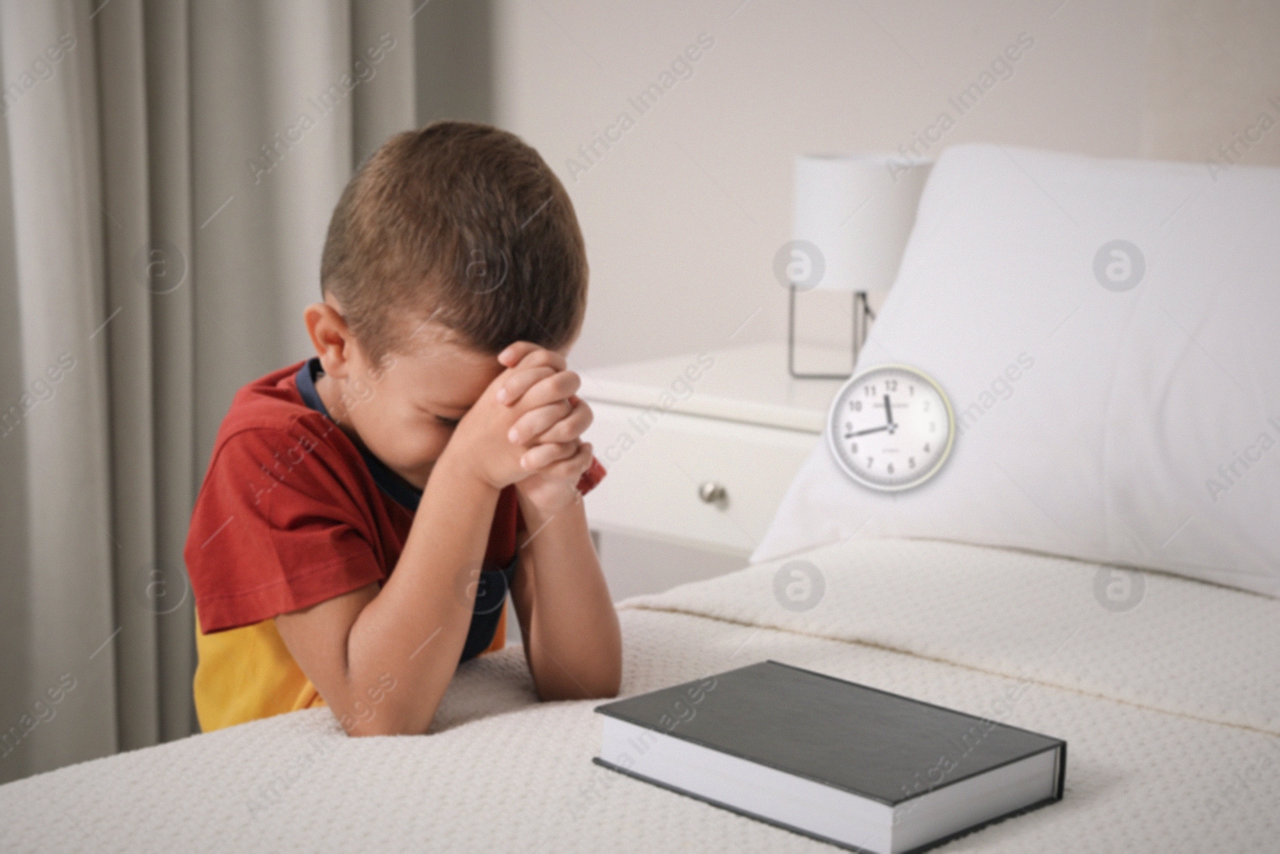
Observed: 11:43
